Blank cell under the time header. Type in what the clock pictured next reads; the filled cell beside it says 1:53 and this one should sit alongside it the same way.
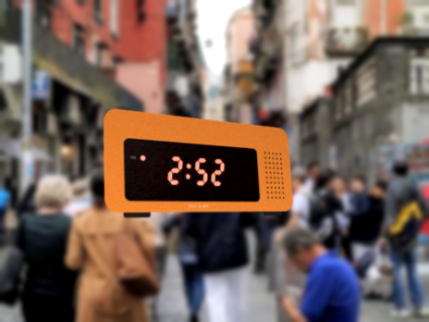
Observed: 2:52
